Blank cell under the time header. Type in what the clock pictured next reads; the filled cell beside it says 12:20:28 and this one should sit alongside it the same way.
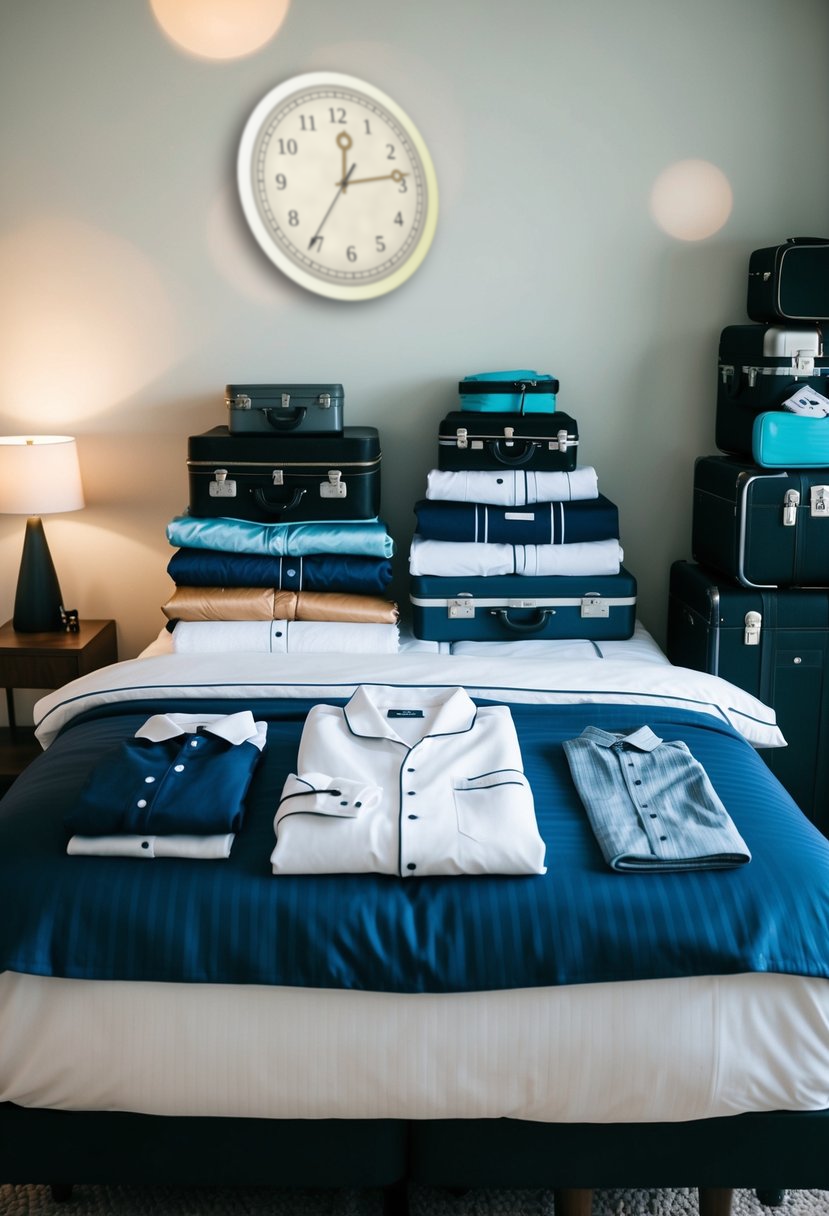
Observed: 12:13:36
